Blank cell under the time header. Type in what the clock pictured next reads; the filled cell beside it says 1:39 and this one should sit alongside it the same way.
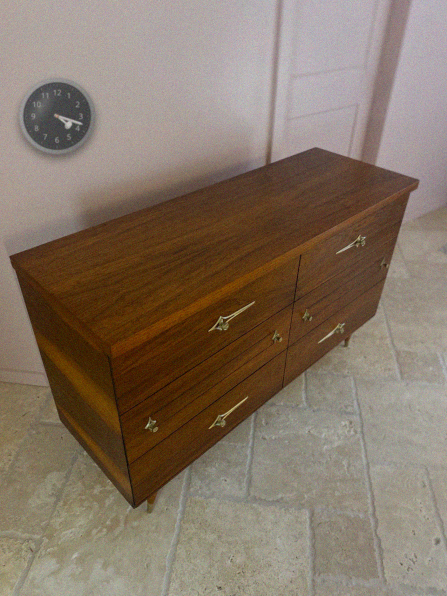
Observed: 4:18
